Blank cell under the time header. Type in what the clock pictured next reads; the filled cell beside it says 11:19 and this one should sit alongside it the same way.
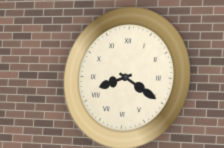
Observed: 8:20
